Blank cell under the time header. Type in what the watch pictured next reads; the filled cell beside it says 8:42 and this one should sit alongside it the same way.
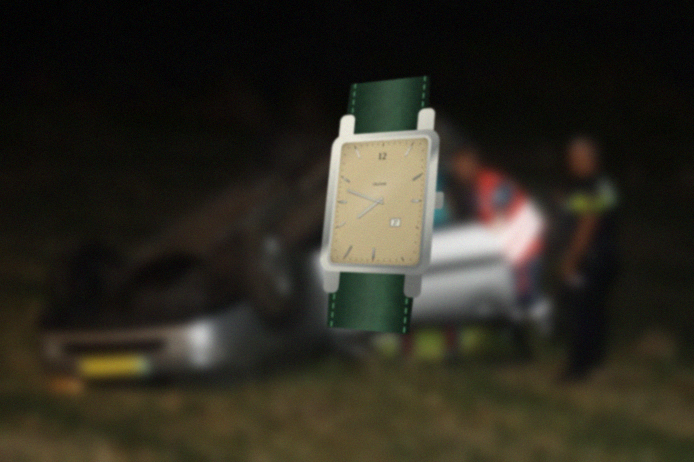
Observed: 7:48
